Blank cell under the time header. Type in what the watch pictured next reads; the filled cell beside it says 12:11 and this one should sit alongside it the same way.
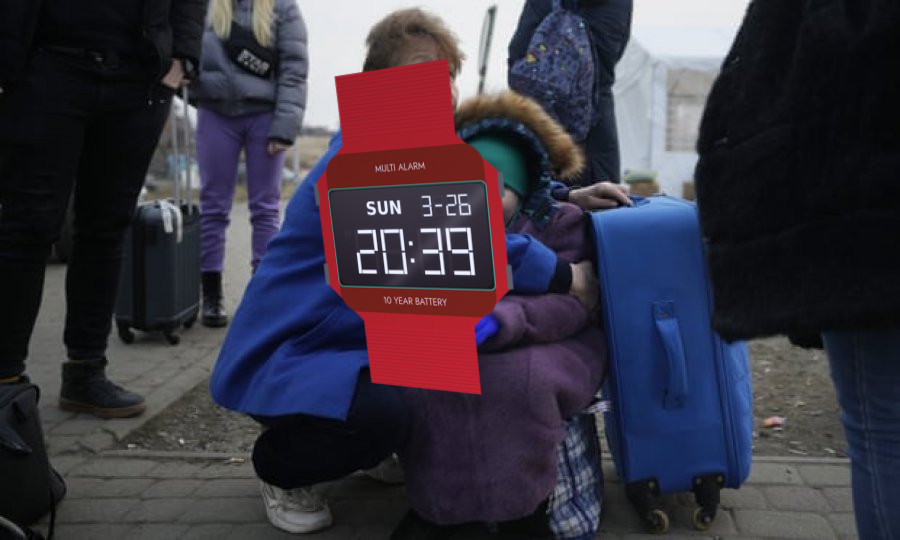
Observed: 20:39
